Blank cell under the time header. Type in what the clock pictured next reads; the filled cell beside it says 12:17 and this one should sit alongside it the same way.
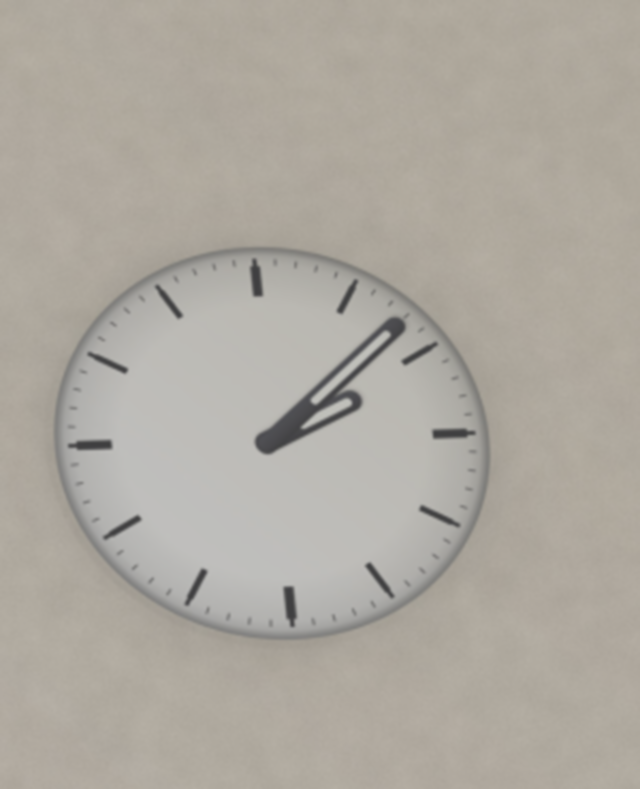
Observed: 2:08
